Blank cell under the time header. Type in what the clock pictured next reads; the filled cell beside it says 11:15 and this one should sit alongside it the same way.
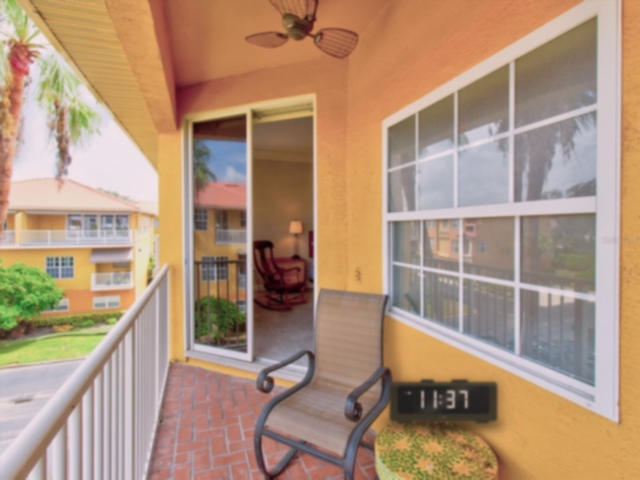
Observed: 11:37
